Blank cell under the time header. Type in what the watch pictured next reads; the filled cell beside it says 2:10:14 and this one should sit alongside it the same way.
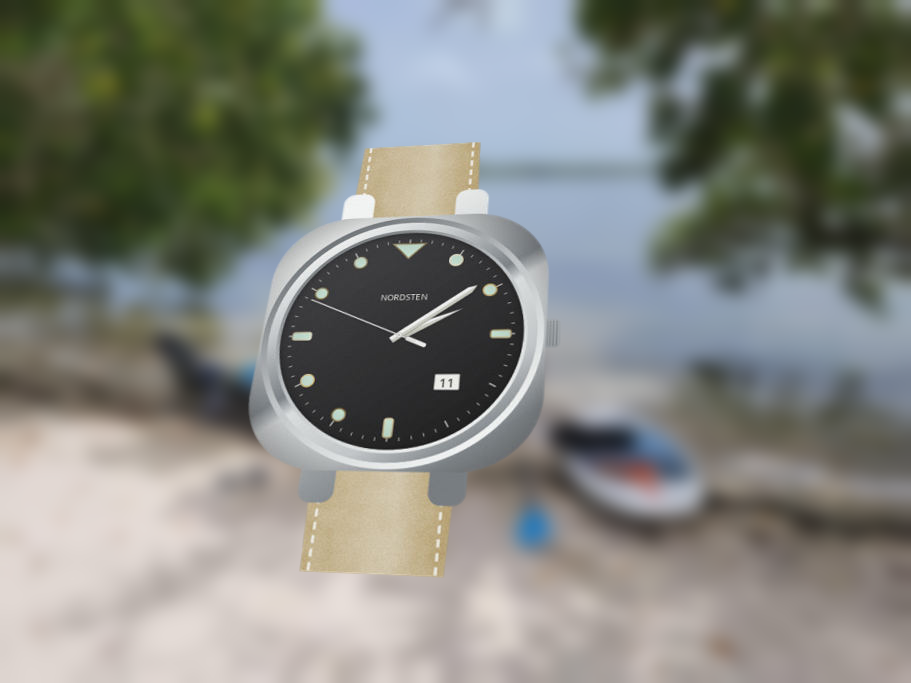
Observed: 2:08:49
